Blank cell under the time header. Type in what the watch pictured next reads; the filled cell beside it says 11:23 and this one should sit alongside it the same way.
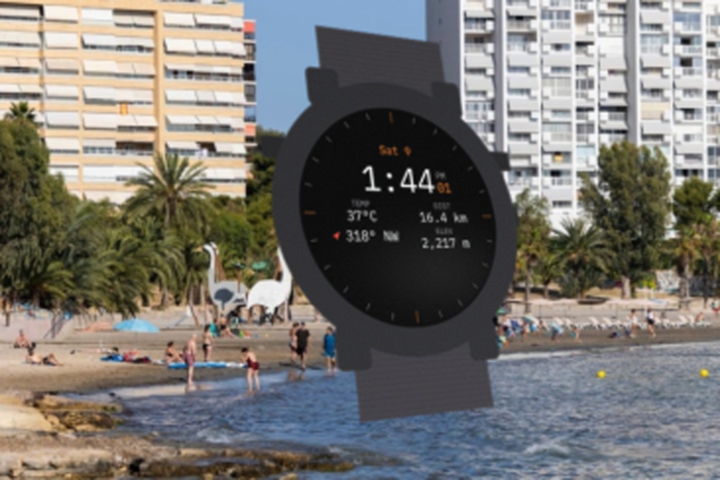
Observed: 1:44
